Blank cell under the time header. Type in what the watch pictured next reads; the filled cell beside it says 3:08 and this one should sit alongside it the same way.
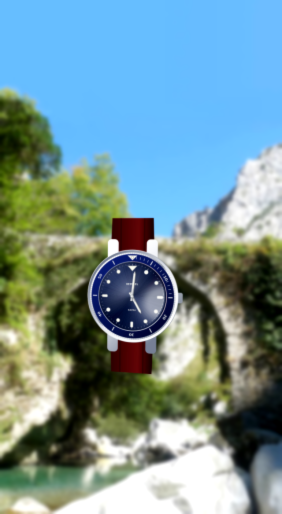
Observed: 5:01
